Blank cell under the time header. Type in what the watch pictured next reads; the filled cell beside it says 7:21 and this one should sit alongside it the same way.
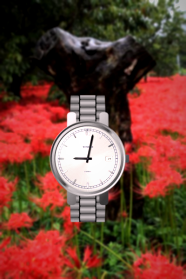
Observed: 9:02
